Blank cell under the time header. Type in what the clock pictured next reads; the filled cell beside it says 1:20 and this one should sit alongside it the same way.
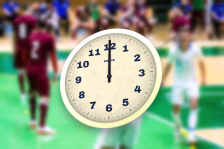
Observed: 12:00
